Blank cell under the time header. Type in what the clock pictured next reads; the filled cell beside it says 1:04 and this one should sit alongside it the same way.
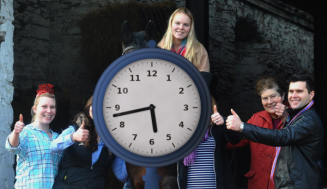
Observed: 5:43
